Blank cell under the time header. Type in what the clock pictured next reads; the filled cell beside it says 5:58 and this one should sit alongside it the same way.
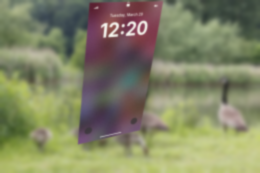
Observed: 12:20
